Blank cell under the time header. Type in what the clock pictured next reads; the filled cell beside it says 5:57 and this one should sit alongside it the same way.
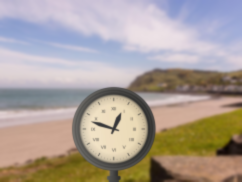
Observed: 12:48
